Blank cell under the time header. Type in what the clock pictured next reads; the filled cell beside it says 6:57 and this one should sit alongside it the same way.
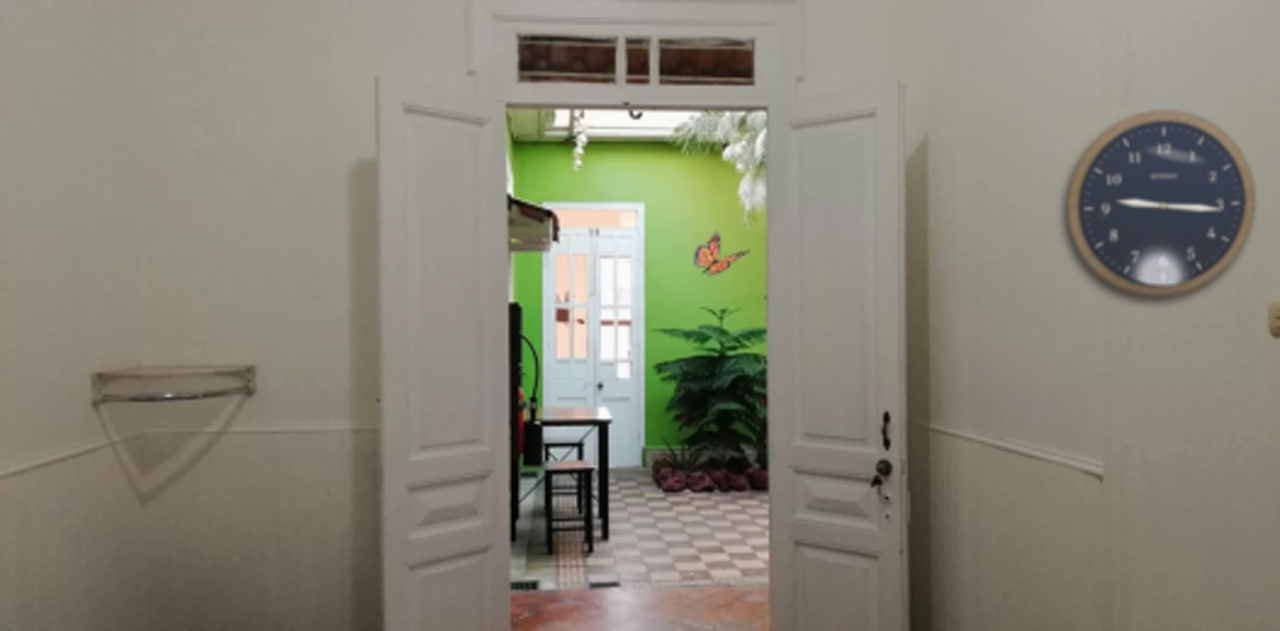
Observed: 9:16
